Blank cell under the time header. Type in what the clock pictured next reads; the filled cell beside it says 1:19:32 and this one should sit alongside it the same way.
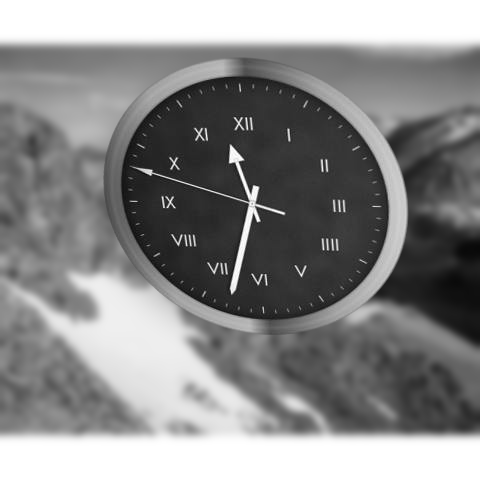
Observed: 11:32:48
